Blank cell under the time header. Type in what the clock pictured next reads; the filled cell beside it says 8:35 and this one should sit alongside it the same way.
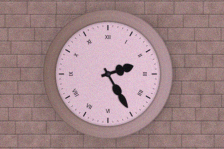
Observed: 2:25
